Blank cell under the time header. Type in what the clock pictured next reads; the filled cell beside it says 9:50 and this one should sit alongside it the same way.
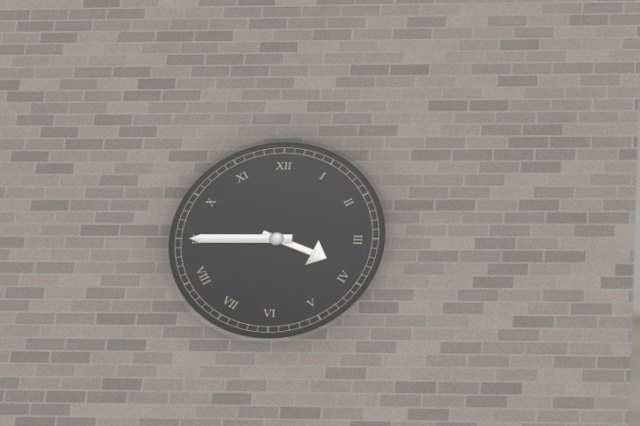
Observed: 3:45
